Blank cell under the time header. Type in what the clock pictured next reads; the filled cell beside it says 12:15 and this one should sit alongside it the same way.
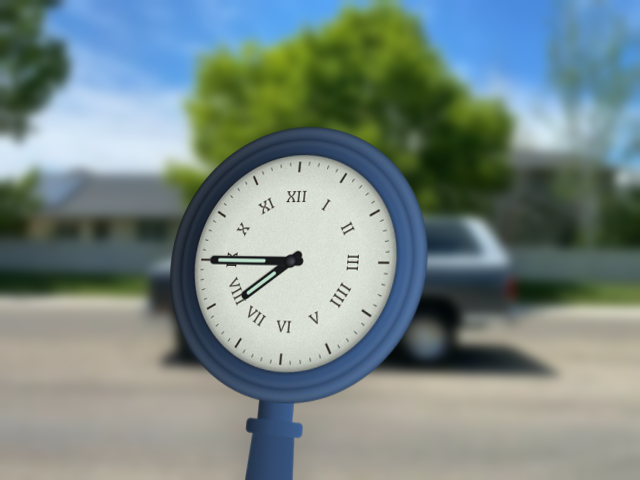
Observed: 7:45
